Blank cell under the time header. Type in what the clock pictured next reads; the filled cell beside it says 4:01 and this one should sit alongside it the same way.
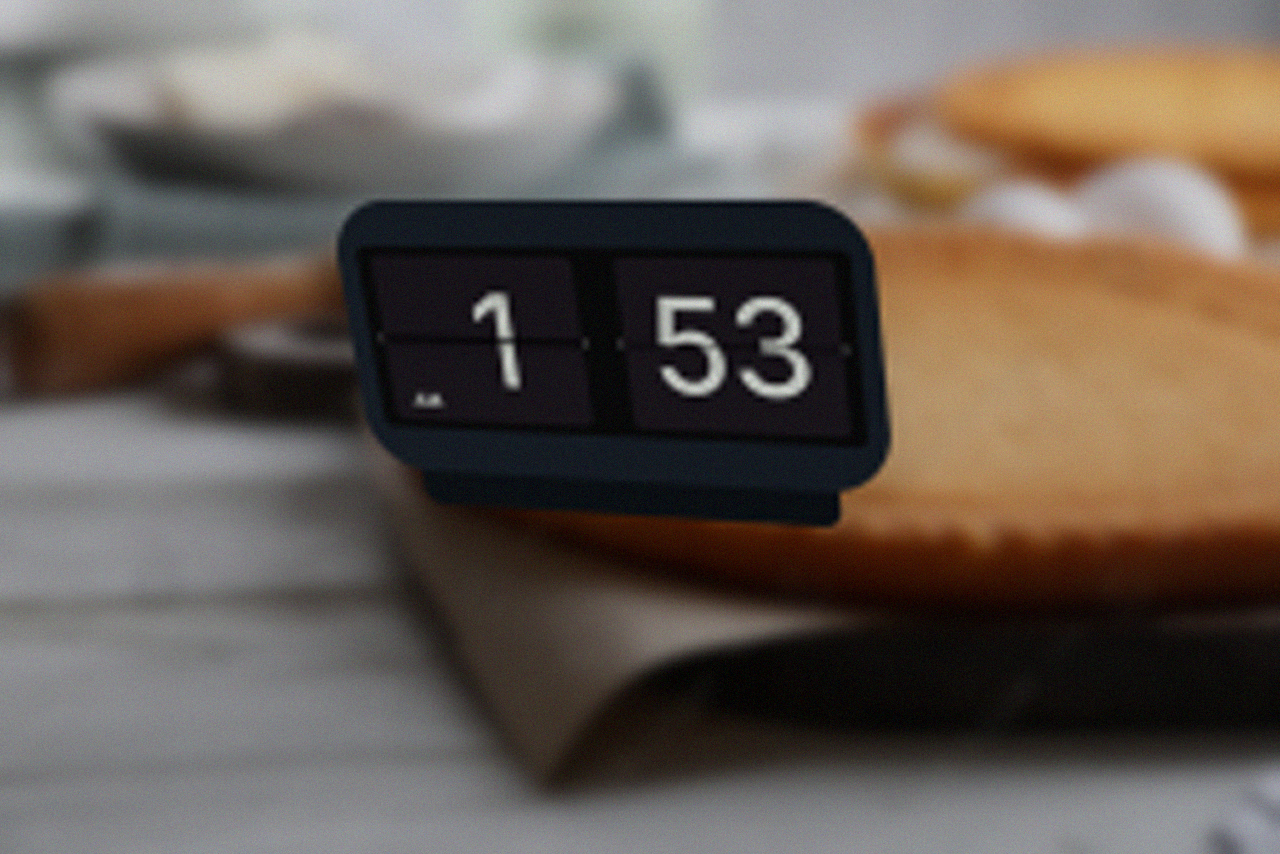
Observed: 1:53
